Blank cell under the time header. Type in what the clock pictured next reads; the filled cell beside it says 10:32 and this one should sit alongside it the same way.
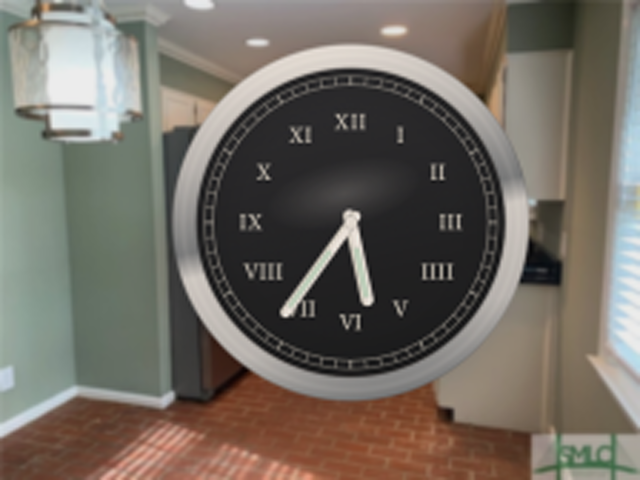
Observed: 5:36
